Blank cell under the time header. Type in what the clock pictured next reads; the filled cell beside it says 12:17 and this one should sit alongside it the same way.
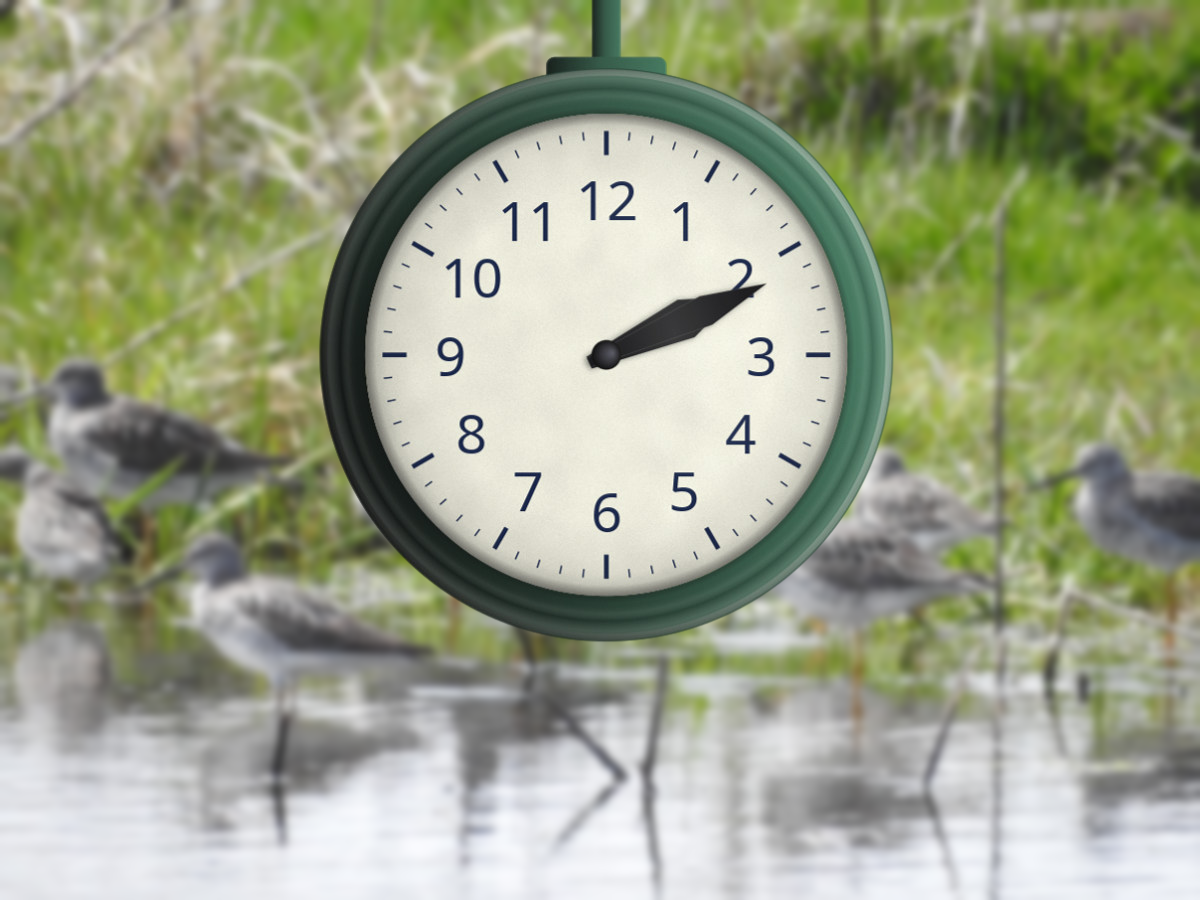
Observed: 2:11
